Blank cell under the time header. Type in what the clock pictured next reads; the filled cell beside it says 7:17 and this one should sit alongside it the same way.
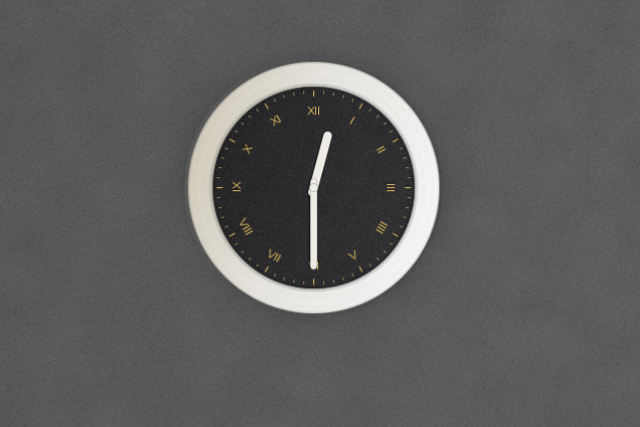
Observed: 12:30
